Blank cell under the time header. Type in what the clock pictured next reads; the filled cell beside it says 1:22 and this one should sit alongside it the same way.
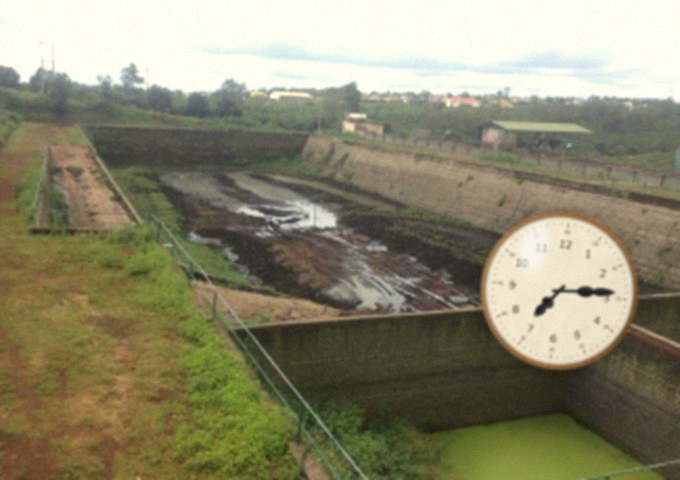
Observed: 7:14
